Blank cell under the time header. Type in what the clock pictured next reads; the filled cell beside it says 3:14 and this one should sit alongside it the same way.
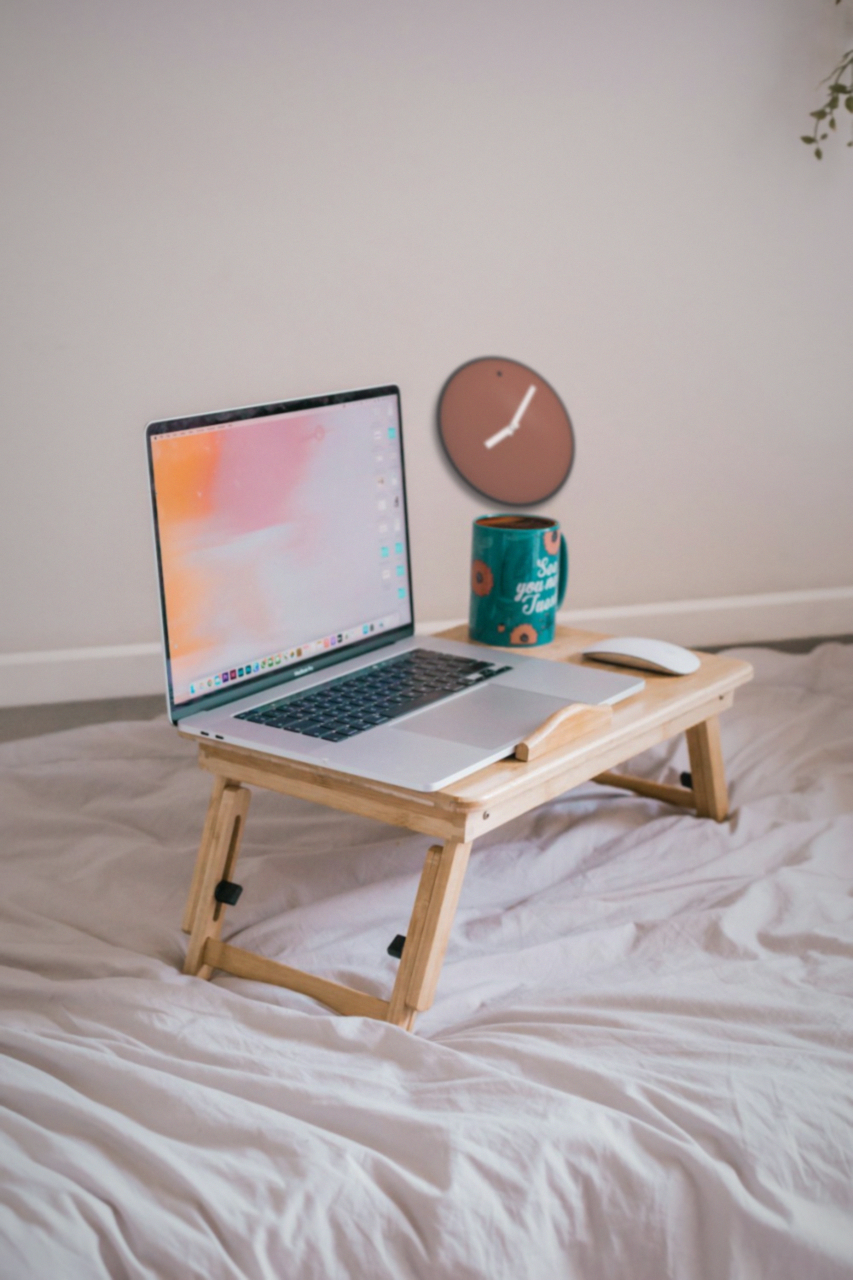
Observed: 8:07
